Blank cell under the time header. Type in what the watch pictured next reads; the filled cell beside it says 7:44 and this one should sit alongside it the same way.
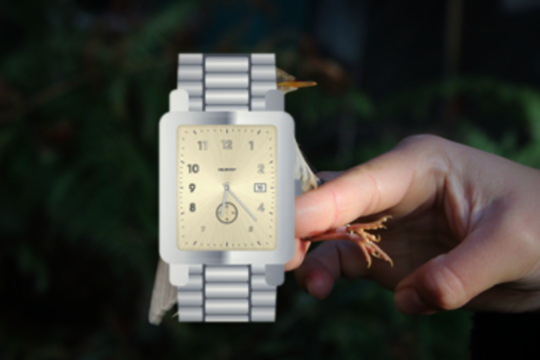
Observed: 6:23
